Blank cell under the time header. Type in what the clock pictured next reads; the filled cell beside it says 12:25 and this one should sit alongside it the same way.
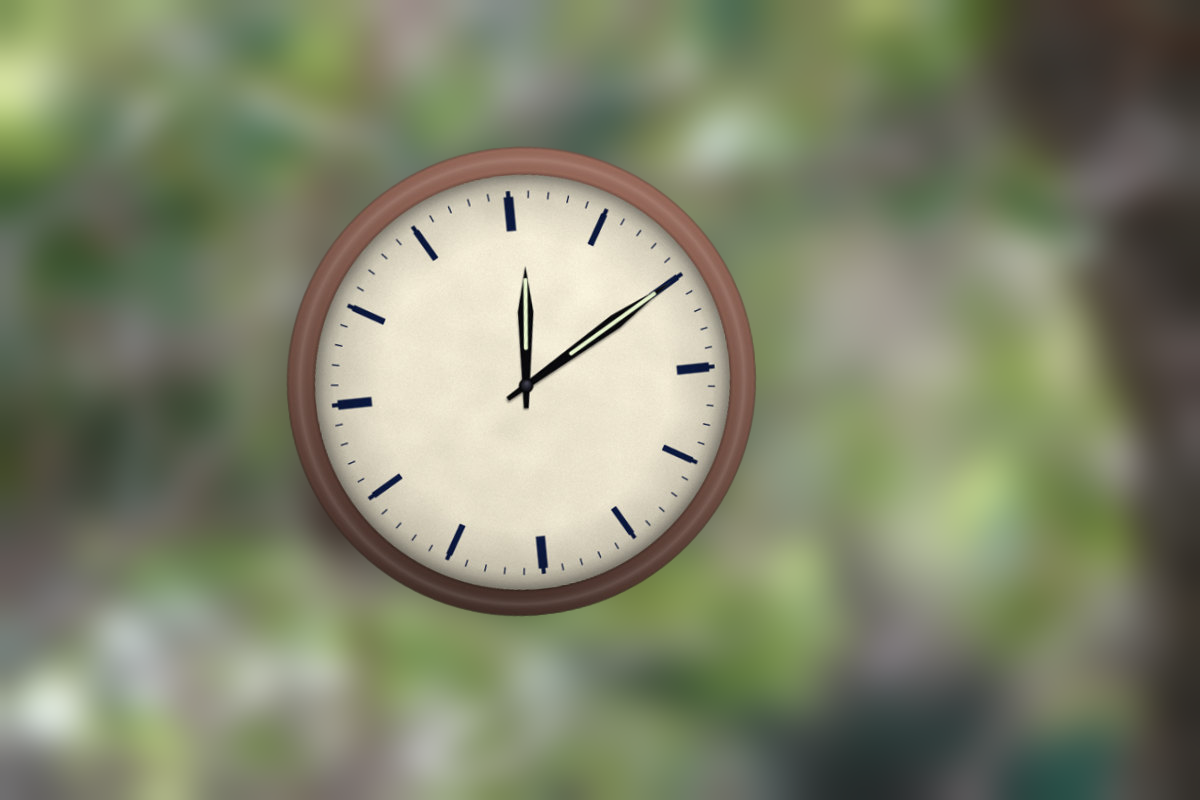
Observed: 12:10
